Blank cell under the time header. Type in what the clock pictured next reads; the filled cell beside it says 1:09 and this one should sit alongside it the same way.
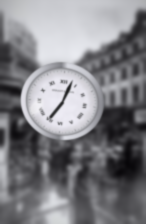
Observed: 7:03
